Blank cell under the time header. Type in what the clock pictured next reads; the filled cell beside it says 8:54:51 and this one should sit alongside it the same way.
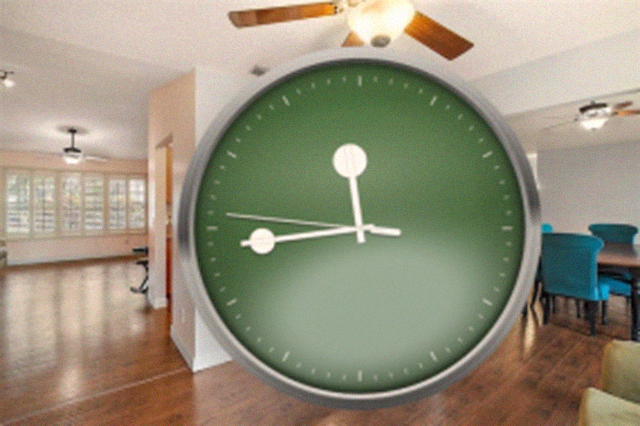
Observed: 11:43:46
